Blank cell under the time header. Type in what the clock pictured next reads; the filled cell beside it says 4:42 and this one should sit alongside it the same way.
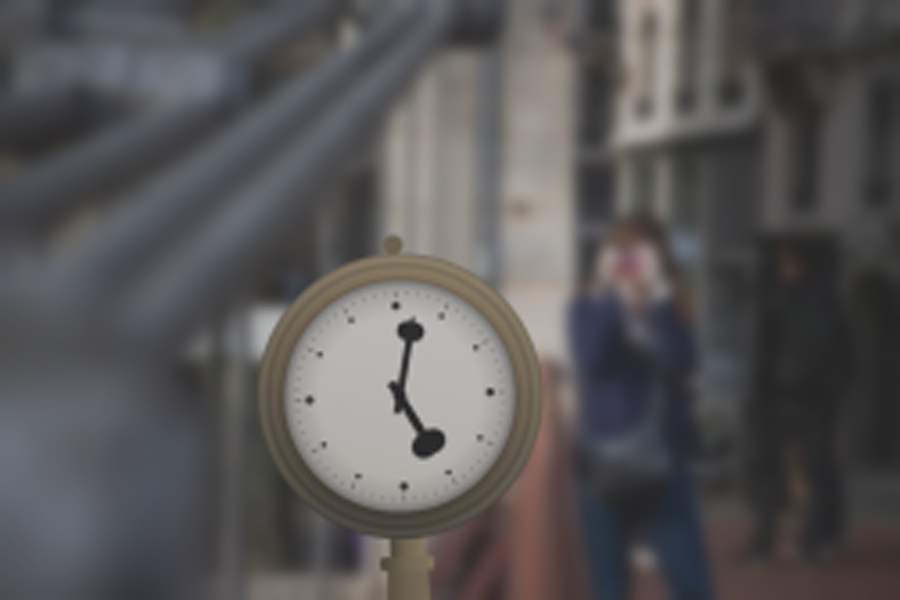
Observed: 5:02
